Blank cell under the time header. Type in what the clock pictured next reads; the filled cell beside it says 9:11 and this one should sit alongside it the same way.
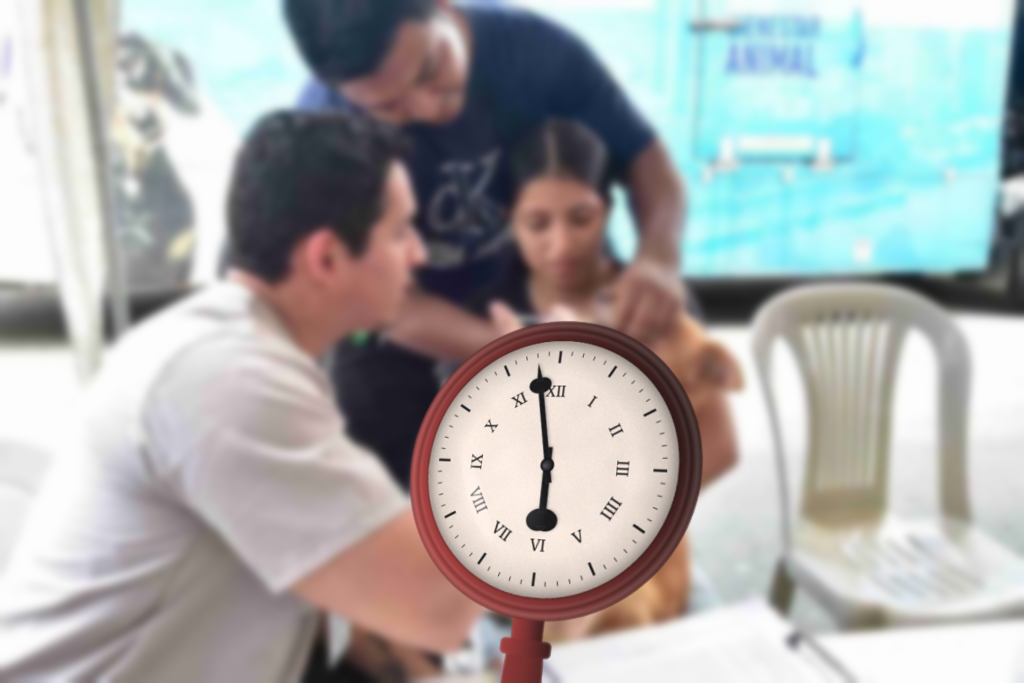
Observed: 5:58
